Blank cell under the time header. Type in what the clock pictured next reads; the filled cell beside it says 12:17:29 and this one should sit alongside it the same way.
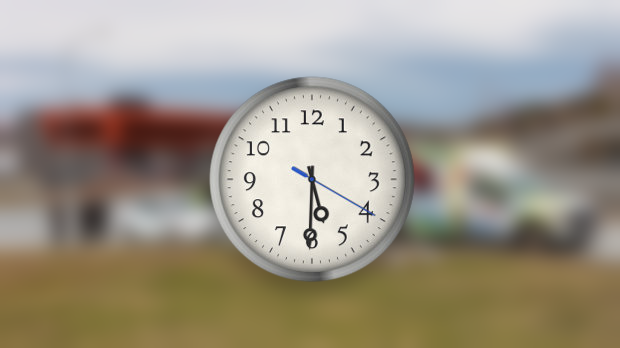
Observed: 5:30:20
